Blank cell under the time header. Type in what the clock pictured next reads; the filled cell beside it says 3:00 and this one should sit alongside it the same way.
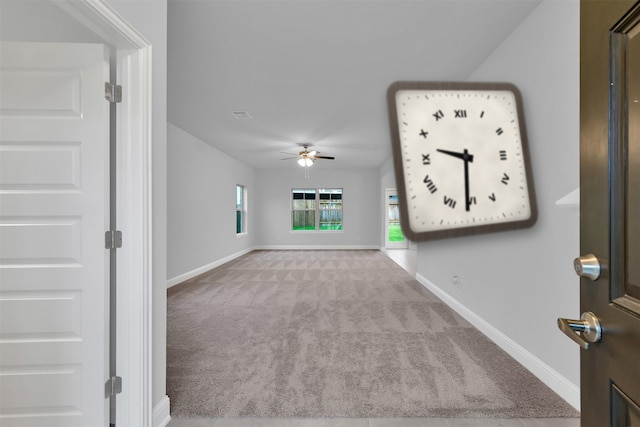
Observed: 9:31
